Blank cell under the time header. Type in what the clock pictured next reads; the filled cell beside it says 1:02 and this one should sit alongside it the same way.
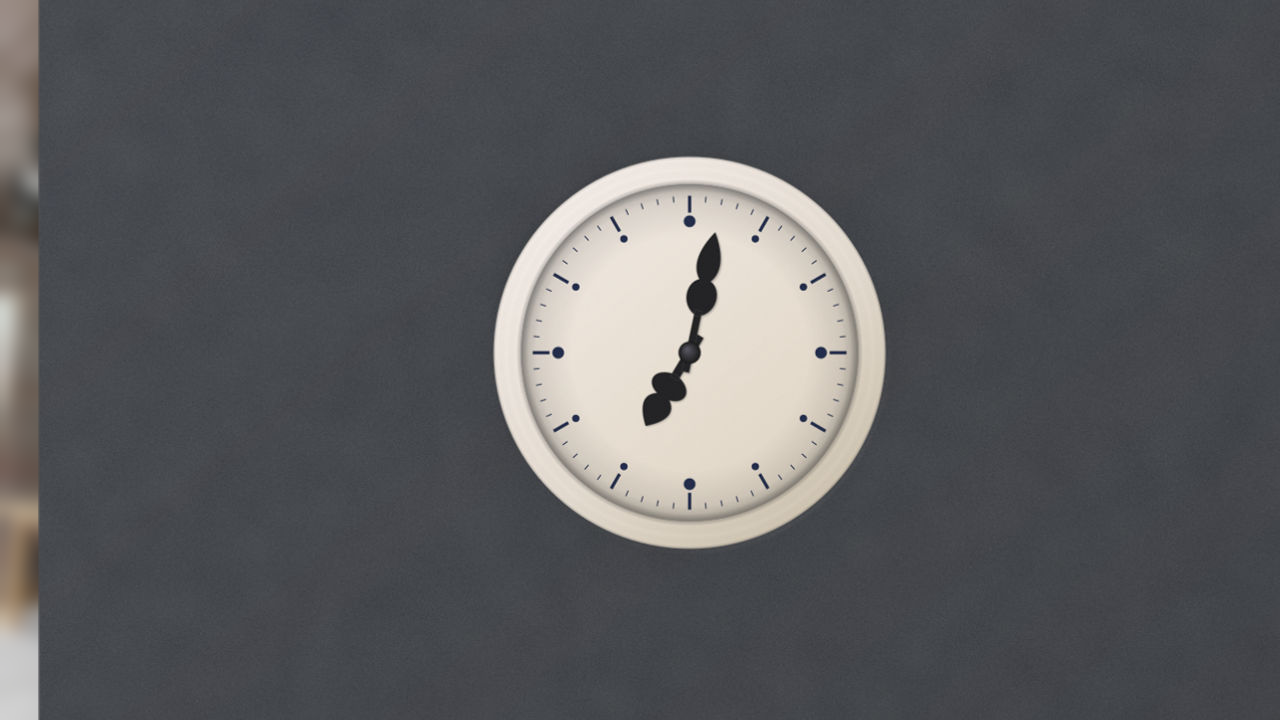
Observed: 7:02
